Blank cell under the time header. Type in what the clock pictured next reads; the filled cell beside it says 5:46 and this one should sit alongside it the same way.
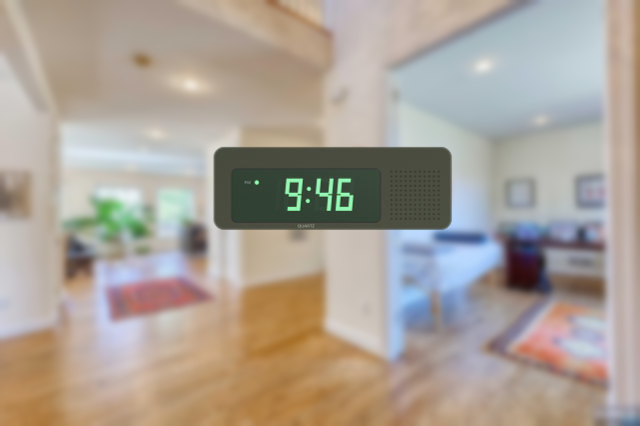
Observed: 9:46
